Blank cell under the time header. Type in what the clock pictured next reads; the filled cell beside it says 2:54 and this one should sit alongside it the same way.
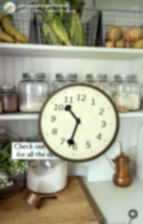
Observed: 10:32
